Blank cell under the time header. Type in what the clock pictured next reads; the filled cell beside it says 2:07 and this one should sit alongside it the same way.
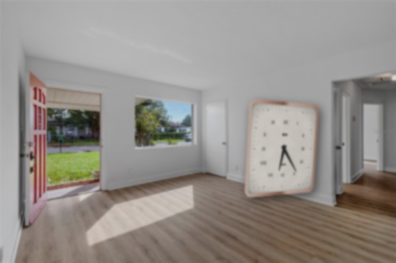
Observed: 6:24
